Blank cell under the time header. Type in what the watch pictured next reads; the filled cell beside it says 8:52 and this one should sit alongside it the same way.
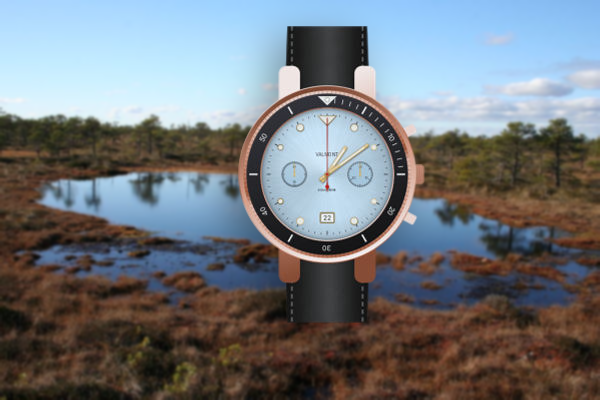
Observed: 1:09
